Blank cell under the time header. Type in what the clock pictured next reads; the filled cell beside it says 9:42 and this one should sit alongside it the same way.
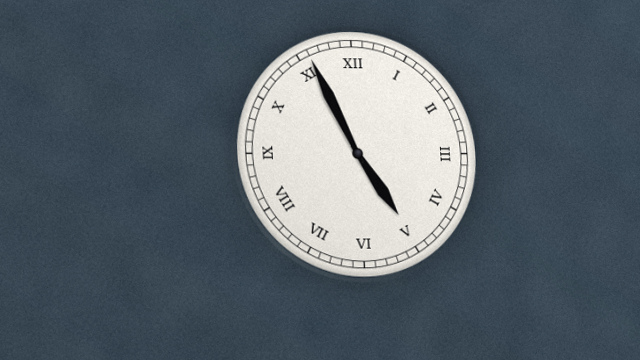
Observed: 4:56
